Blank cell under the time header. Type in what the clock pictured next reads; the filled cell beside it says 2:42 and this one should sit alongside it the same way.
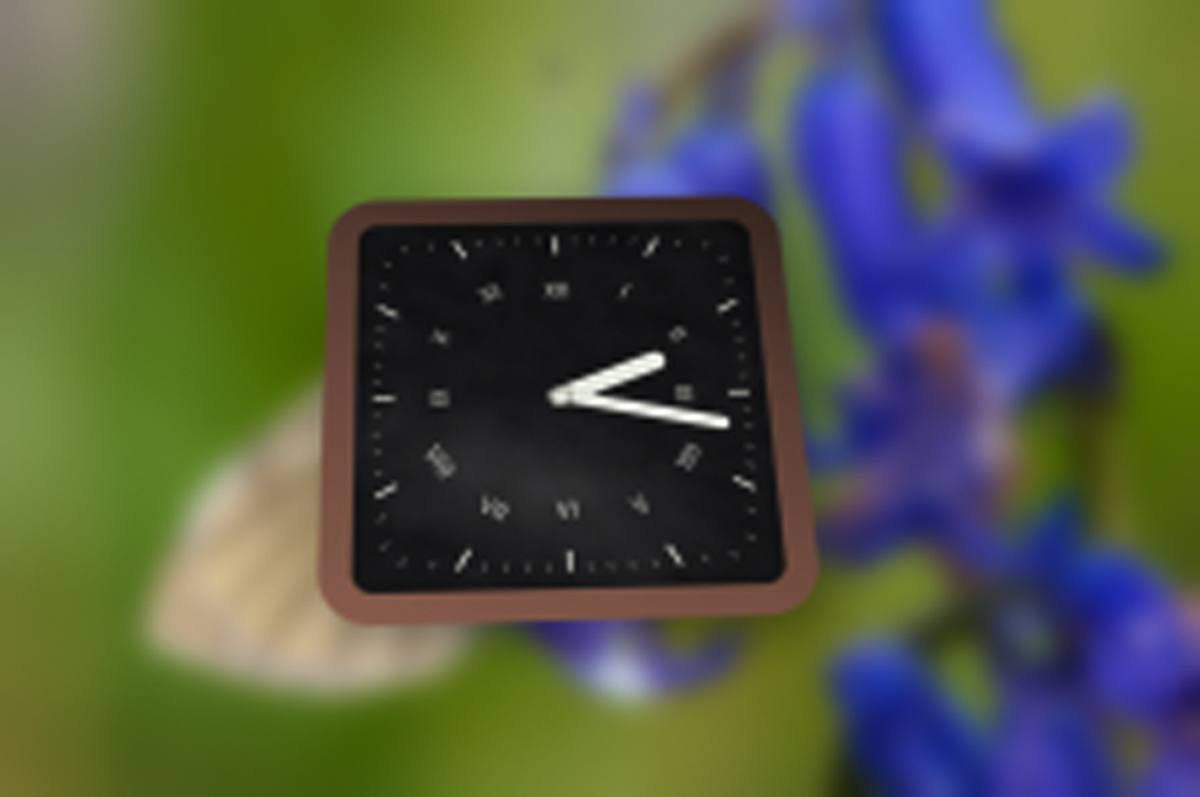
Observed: 2:17
